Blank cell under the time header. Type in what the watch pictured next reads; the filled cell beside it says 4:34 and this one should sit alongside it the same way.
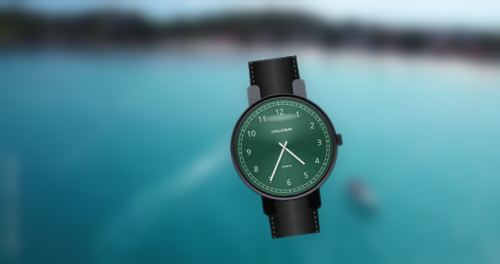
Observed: 4:35
